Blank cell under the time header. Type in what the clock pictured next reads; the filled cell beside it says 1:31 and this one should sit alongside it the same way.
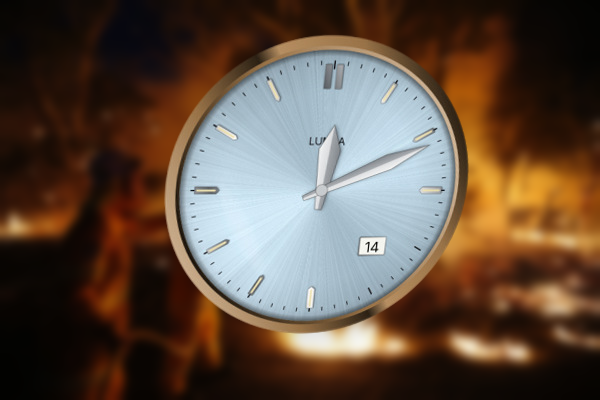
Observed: 12:11
